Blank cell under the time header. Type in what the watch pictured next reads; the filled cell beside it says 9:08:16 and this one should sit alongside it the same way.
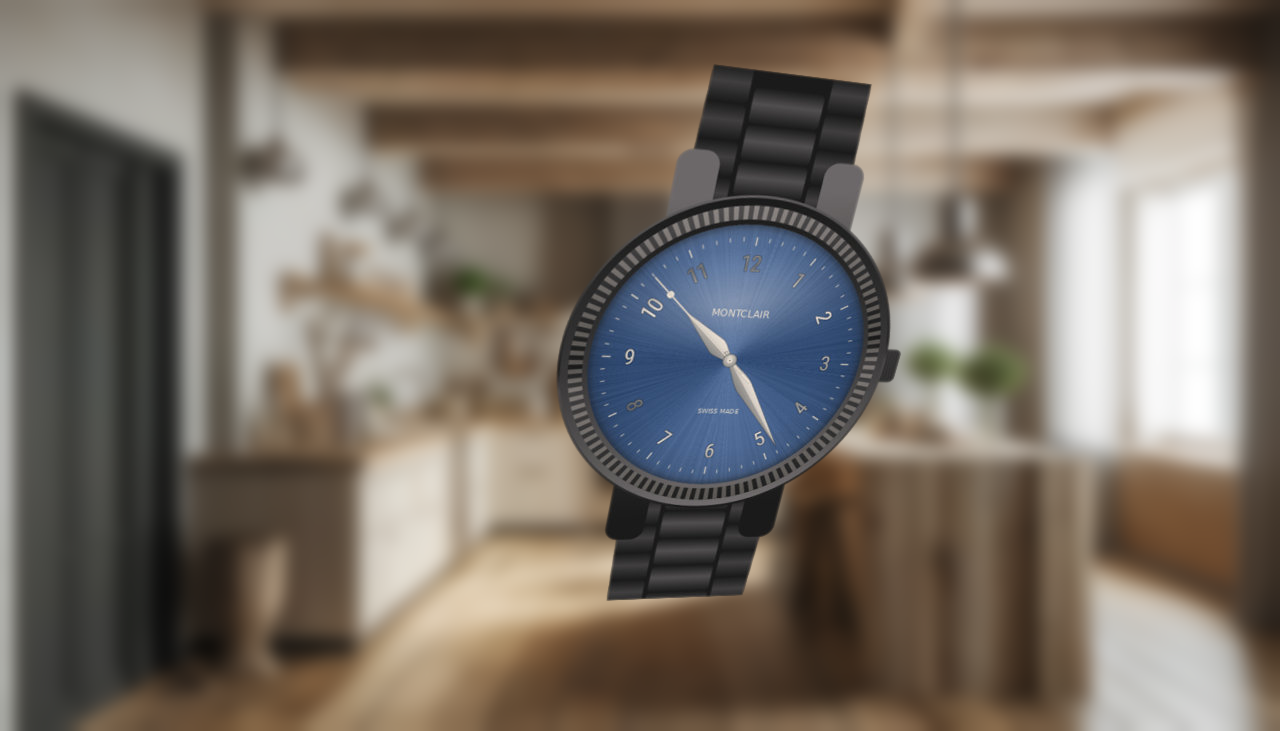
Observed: 10:23:52
